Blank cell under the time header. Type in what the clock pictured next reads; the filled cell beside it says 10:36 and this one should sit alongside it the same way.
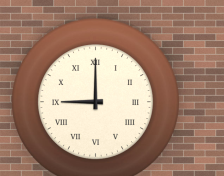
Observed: 9:00
